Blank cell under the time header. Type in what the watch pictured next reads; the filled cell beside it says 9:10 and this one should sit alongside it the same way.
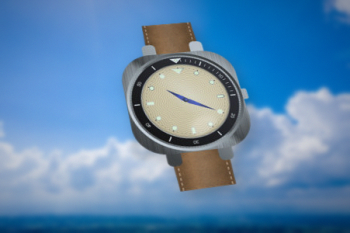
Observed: 10:20
